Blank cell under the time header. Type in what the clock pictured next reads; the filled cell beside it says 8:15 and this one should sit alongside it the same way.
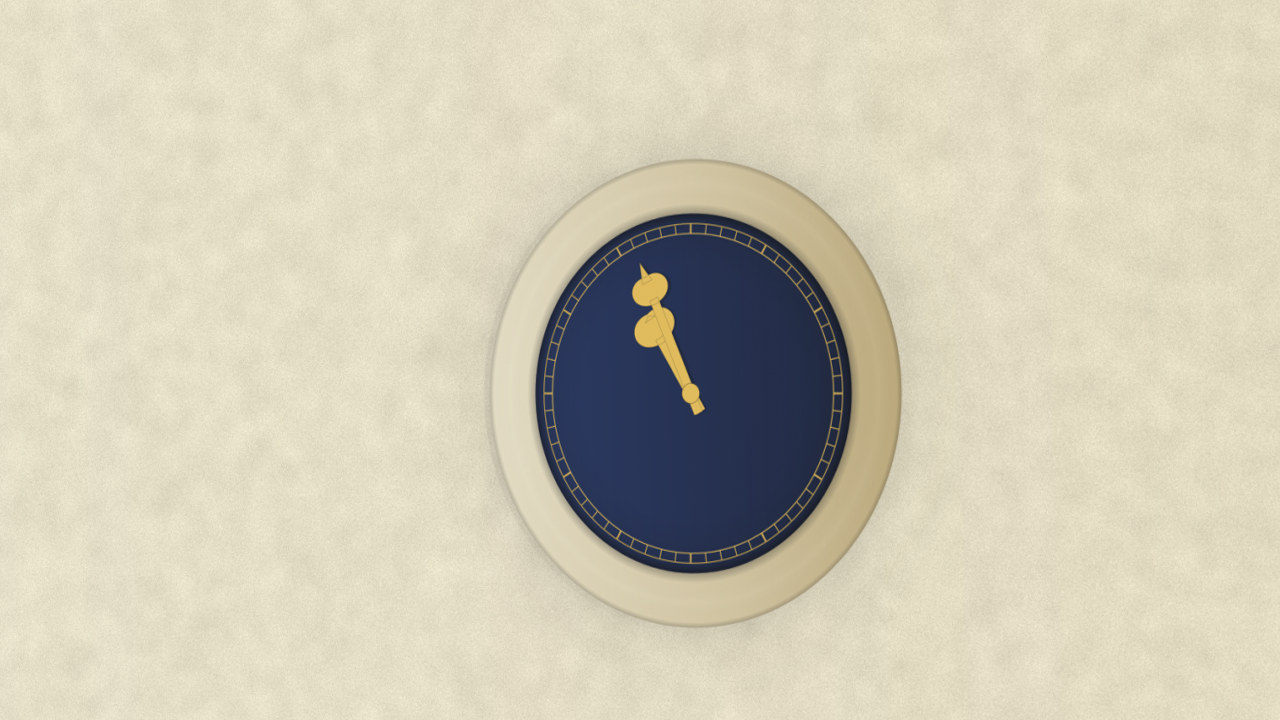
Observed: 10:56
